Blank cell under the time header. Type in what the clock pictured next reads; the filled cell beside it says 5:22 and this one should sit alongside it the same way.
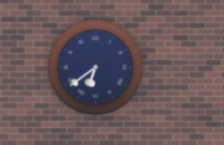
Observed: 6:39
